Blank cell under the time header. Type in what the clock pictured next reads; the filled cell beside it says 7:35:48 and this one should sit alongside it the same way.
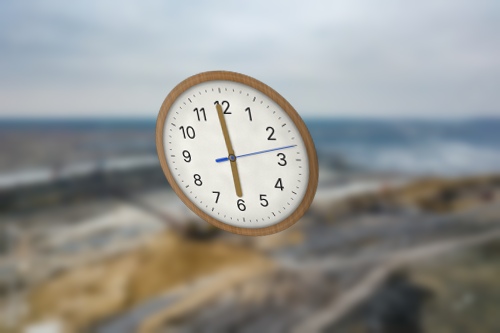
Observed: 5:59:13
